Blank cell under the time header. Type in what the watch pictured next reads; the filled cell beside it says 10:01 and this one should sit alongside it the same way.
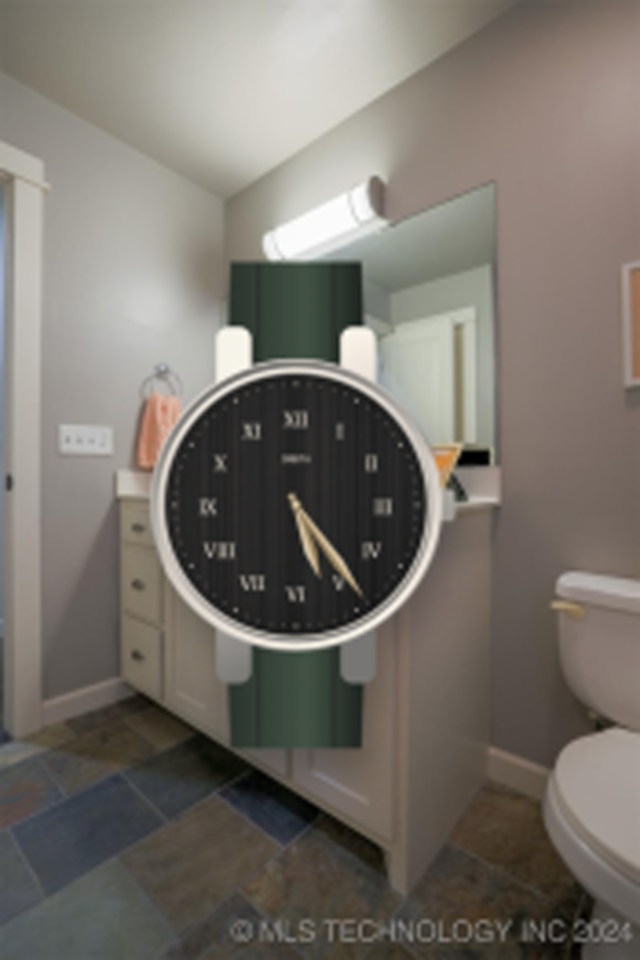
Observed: 5:24
